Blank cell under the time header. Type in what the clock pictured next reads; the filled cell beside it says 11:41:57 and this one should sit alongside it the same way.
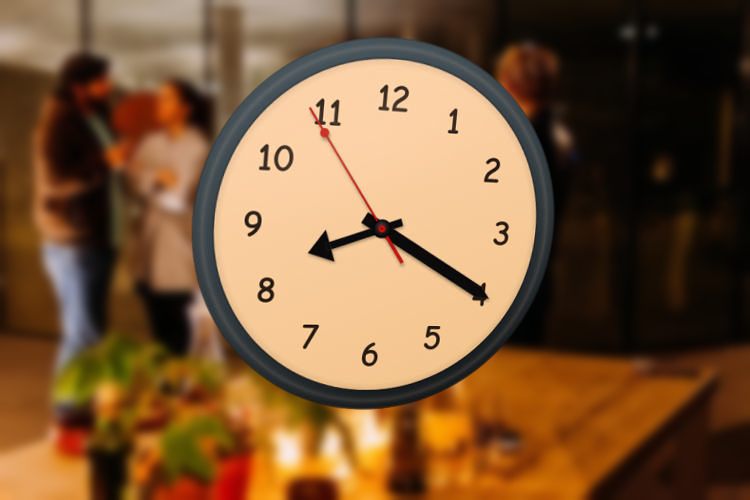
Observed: 8:19:54
